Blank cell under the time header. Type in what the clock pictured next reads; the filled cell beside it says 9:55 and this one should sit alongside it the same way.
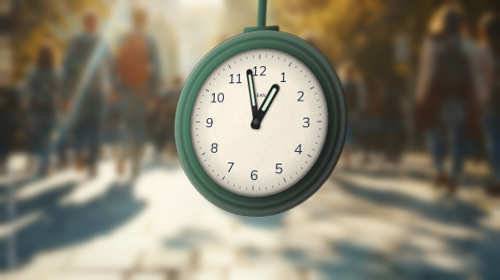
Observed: 12:58
